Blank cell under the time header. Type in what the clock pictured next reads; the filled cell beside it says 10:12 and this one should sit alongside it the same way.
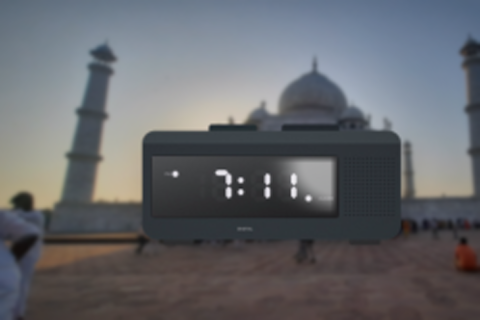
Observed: 7:11
